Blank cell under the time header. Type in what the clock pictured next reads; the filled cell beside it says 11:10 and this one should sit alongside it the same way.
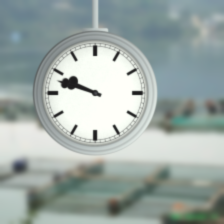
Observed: 9:48
